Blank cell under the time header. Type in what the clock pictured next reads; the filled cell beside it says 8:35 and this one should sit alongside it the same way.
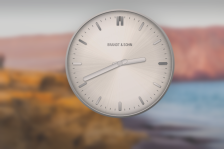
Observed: 2:41
